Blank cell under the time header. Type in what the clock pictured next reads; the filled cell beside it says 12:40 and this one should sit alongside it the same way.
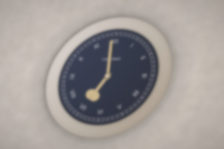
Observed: 6:59
